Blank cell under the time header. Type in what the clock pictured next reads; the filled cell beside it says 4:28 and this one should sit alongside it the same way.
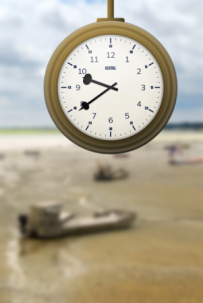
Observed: 9:39
